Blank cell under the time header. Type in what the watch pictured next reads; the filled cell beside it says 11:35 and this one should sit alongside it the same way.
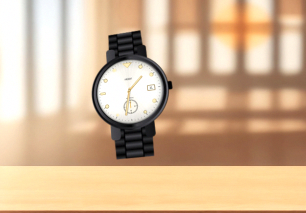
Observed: 1:32
